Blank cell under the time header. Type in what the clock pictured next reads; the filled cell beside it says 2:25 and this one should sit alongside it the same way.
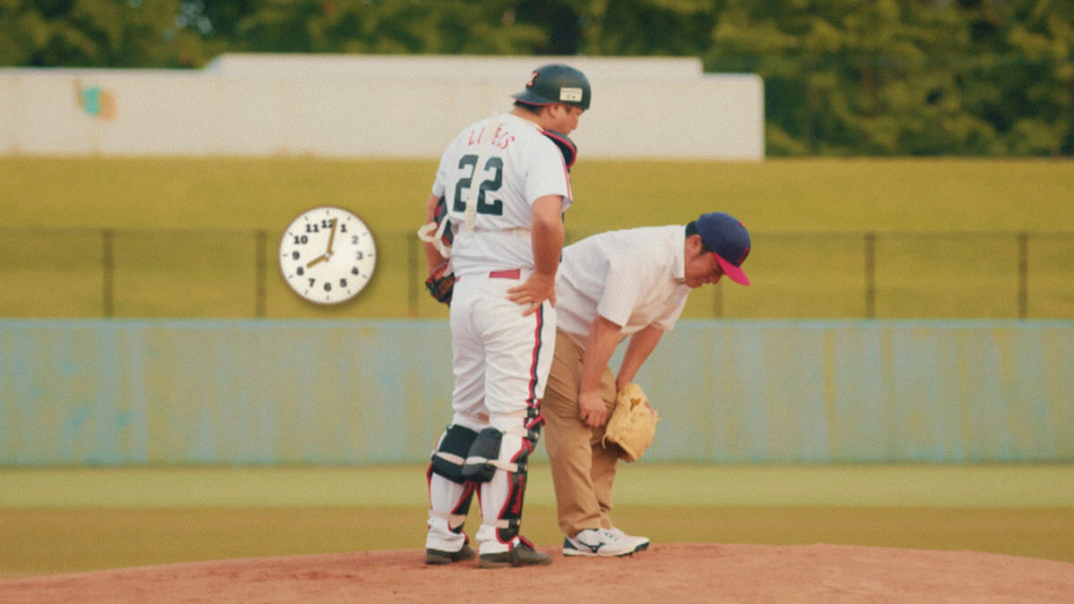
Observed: 8:02
